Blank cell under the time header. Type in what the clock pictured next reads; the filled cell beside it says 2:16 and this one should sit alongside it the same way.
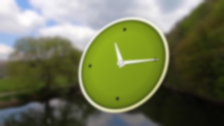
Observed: 11:15
